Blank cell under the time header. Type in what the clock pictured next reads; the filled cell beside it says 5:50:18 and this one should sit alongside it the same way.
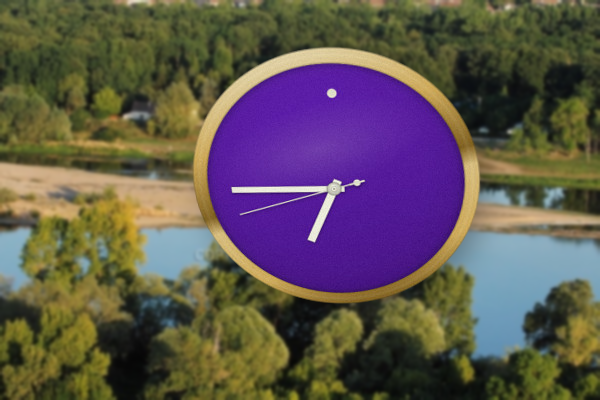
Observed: 6:44:42
